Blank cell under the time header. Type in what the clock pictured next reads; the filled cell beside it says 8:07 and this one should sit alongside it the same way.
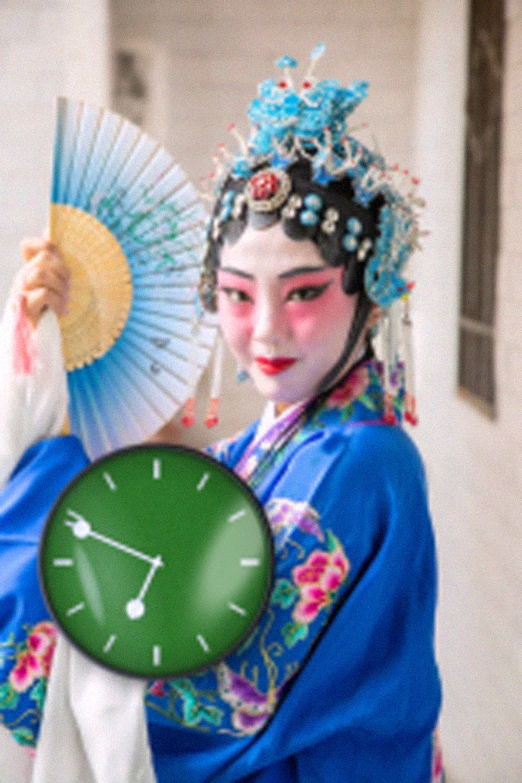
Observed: 6:49
